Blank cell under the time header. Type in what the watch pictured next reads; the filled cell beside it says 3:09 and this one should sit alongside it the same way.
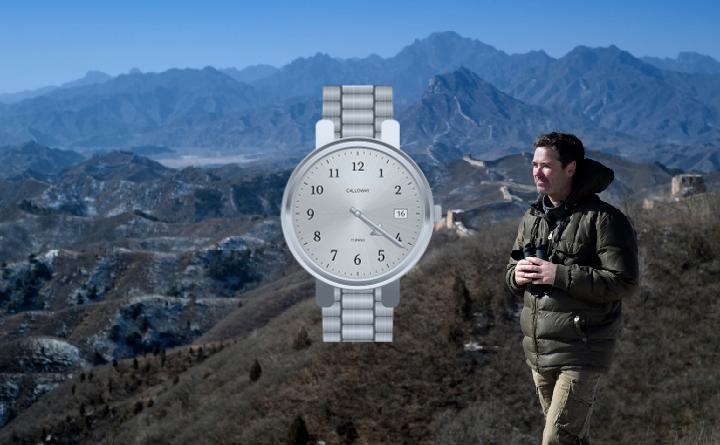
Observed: 4:21
